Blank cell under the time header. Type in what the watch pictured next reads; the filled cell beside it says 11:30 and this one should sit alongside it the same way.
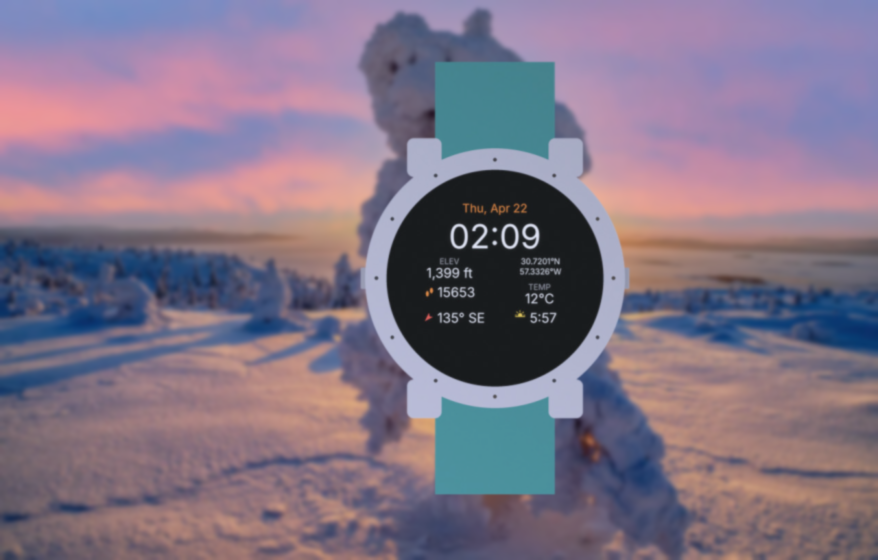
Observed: 2:09
